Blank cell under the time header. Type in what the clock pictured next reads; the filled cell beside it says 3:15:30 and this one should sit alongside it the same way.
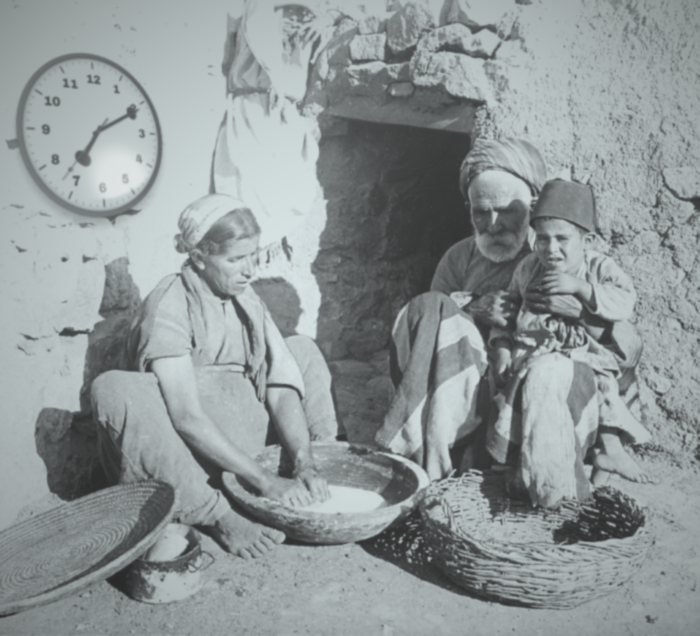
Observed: 7:10:37
